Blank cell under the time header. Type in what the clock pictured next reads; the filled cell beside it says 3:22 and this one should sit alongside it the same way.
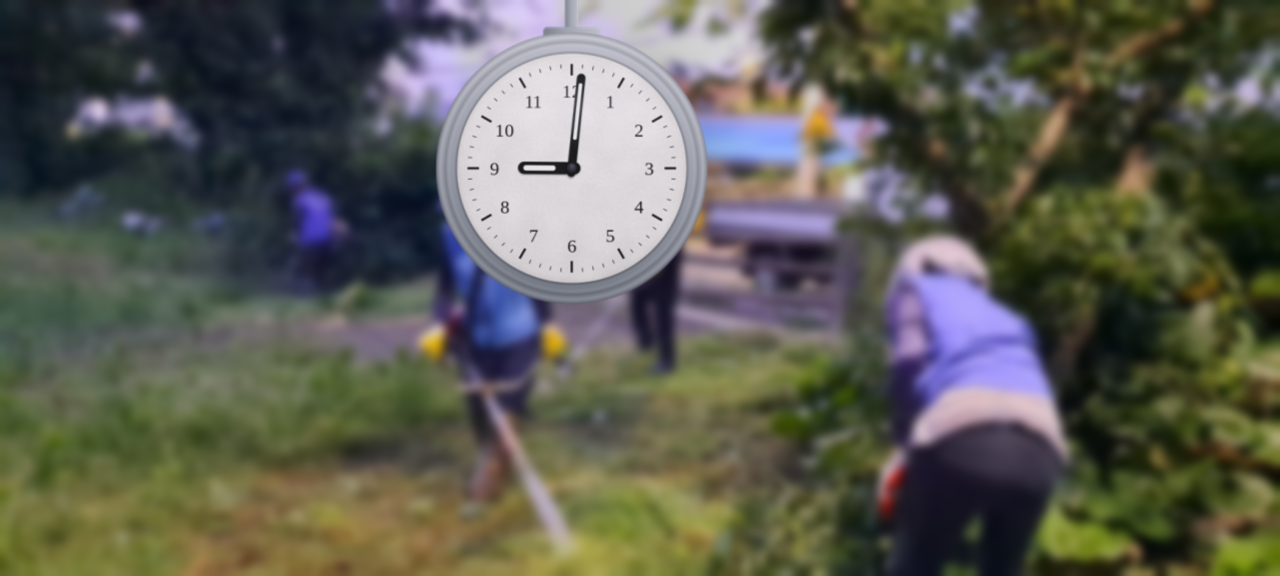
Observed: 9:01
